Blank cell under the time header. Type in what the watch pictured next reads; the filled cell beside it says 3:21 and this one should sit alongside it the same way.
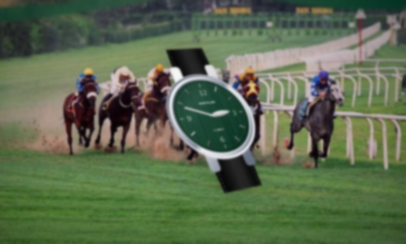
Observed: 2:49
